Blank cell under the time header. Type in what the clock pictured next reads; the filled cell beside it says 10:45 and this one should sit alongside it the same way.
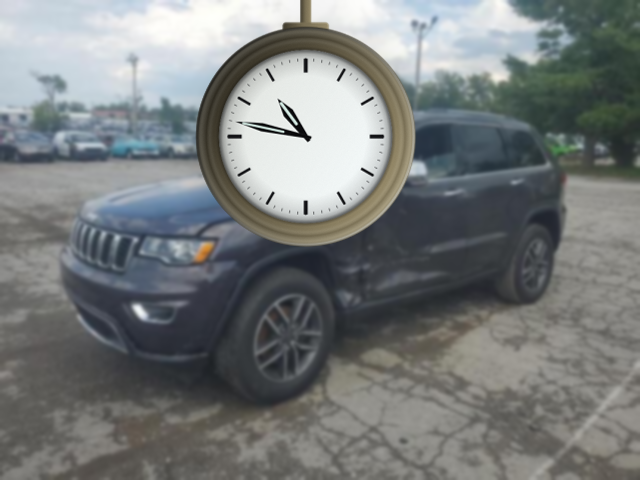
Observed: 10:47
